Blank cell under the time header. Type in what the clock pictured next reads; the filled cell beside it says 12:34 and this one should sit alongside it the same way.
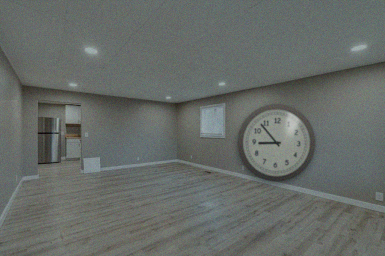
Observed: 8:53
